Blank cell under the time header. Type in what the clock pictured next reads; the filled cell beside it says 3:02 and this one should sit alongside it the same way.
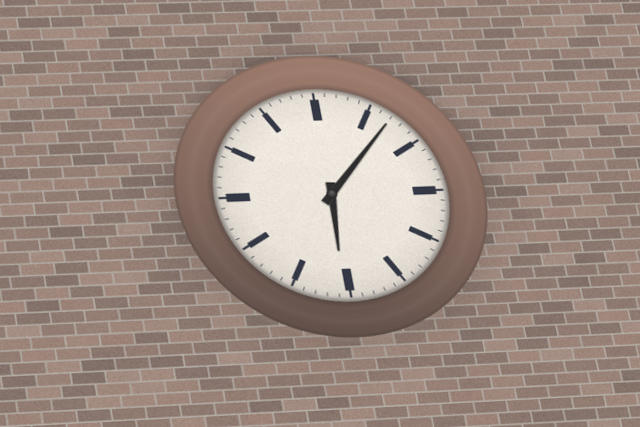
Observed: 6:07
